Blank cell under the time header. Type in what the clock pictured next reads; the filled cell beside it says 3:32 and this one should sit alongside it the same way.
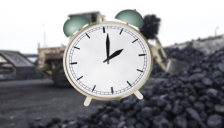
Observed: 2:01
